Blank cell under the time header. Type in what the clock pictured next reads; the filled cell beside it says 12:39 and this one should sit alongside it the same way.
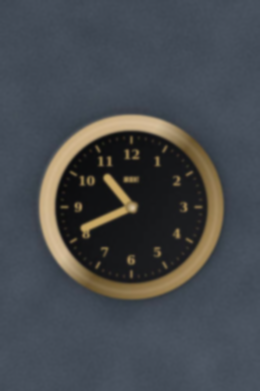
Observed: 10:41
